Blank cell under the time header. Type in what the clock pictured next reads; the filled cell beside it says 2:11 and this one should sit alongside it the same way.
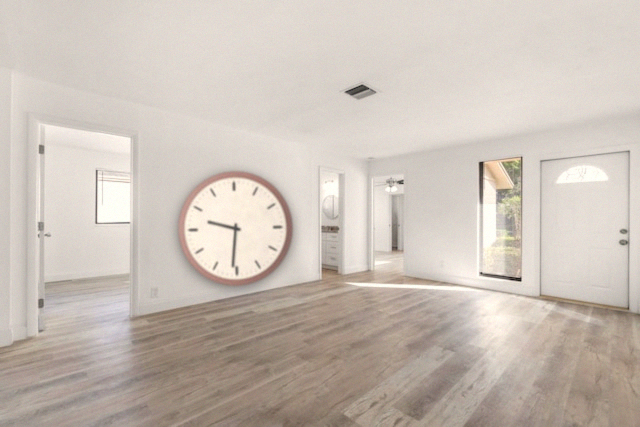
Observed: 9:31
